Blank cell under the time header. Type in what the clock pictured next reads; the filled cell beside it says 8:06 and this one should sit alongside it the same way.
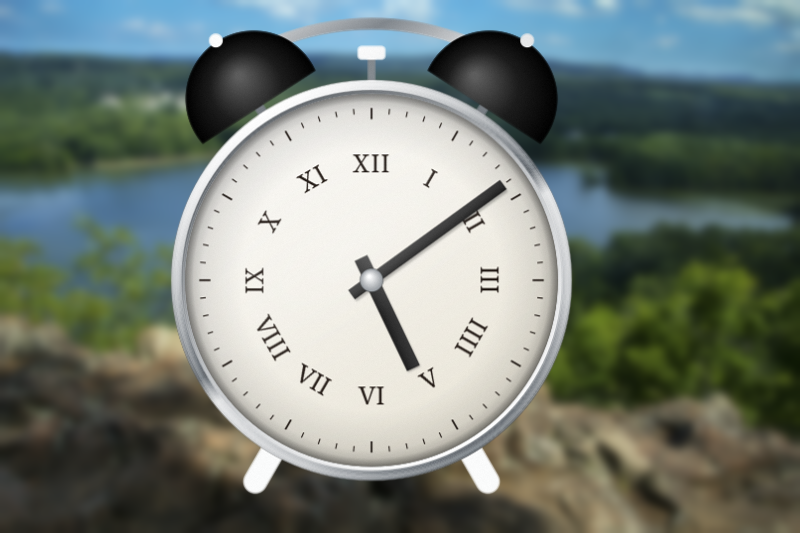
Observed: 5:09
